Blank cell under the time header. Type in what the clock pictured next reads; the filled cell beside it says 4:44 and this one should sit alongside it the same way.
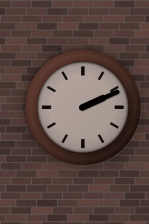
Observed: 2:11
